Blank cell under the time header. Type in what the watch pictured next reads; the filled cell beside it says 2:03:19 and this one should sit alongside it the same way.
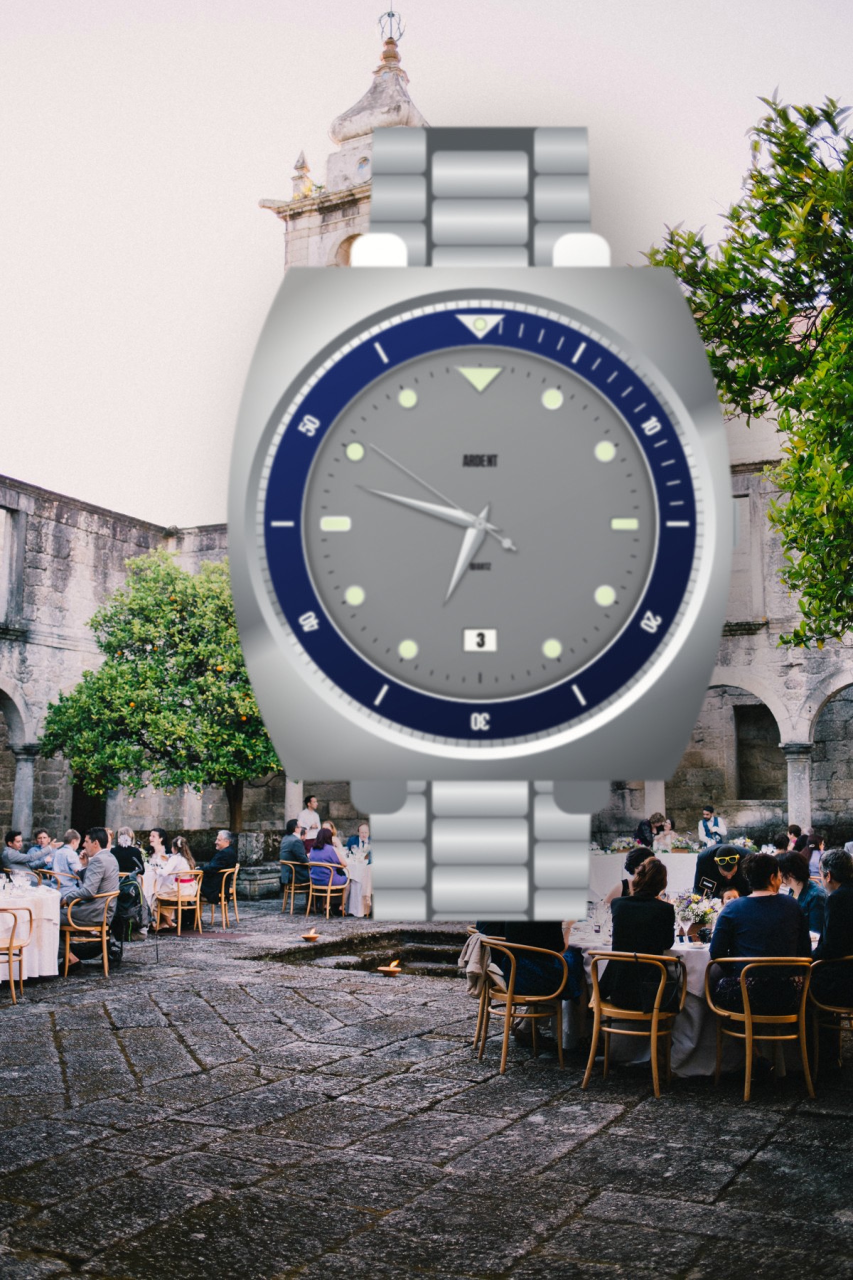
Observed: 6:47:51
